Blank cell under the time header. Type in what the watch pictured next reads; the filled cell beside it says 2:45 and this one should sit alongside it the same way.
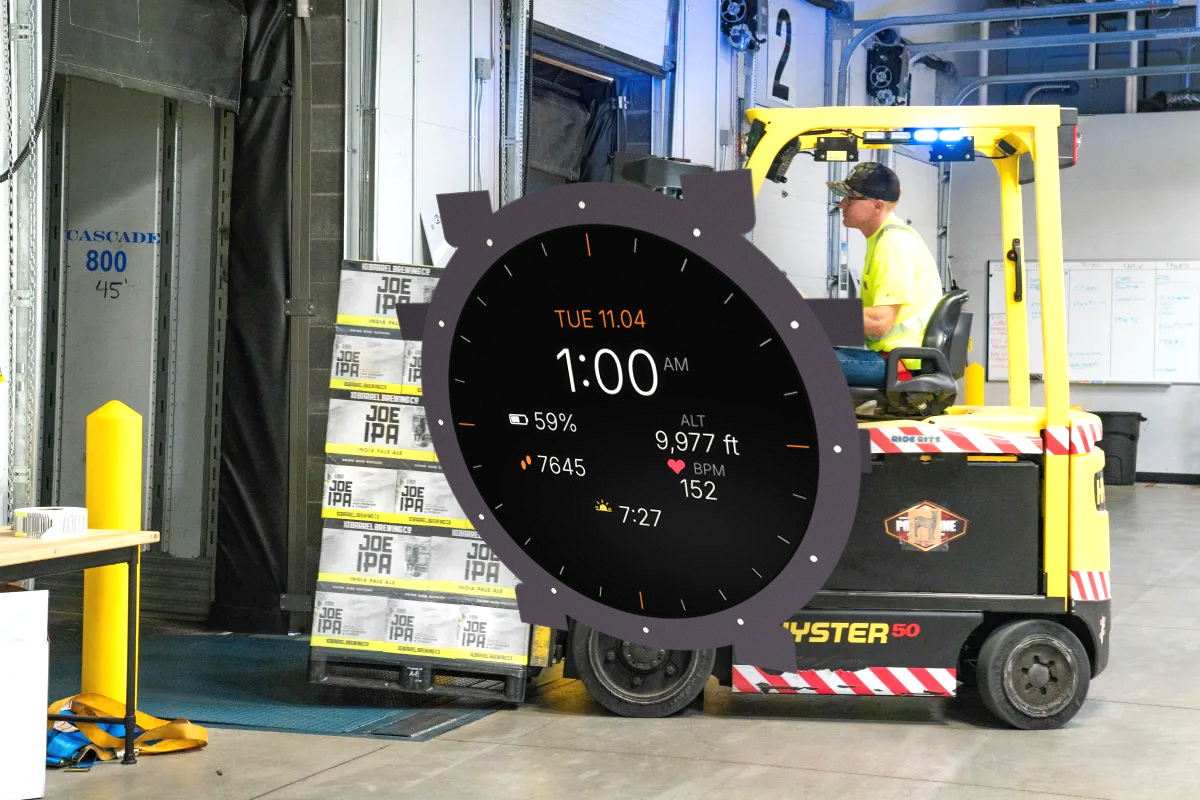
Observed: 1:00
